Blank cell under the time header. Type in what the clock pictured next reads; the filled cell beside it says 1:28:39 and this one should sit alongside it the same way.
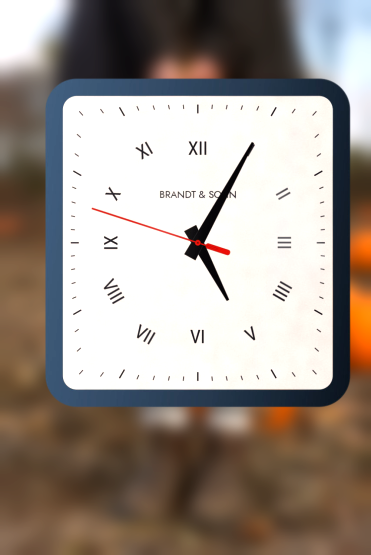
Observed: 5:04:48
